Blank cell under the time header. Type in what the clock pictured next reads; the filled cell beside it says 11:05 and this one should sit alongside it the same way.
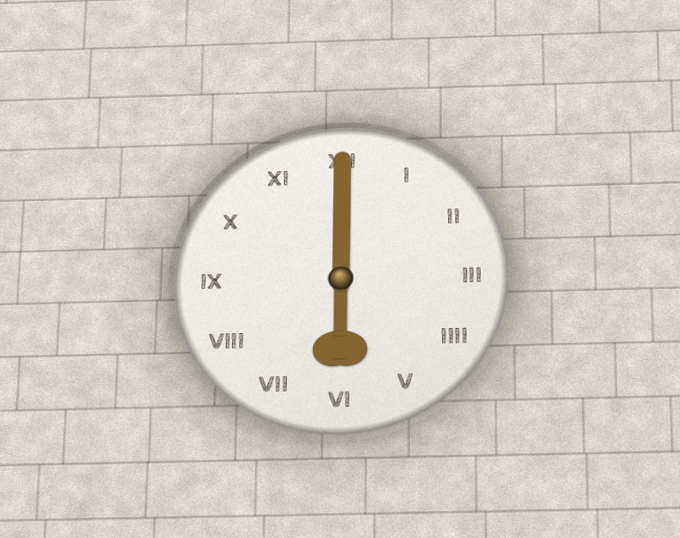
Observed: 6:00
